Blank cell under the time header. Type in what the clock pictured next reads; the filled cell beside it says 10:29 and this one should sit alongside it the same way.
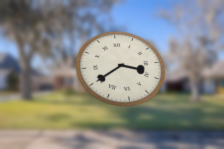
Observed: 3:40
